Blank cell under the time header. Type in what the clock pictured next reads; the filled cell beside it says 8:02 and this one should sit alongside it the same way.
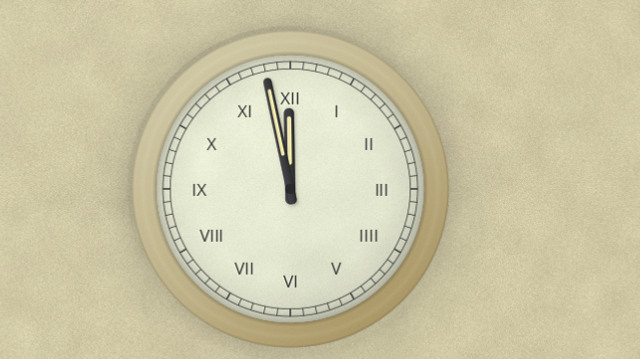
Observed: 11:58
